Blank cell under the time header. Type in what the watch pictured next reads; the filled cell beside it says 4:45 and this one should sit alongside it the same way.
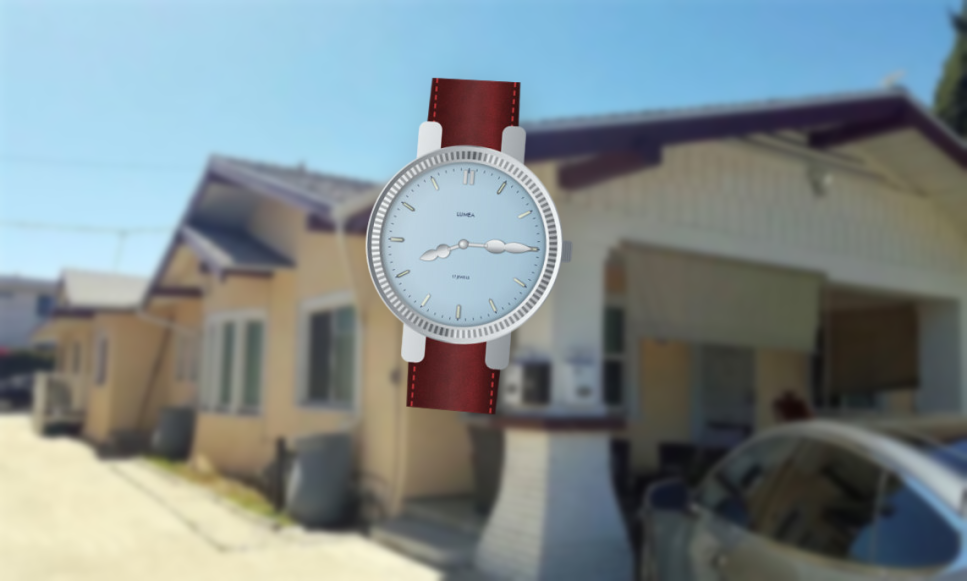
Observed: 8:15
